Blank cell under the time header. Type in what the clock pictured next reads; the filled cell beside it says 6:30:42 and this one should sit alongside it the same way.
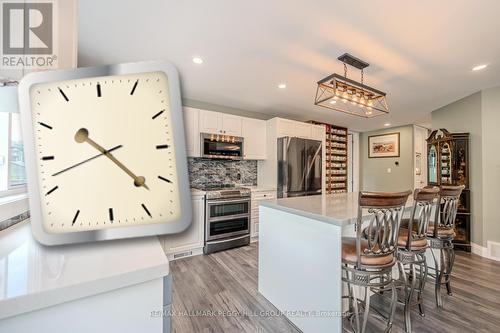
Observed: 10:22:42
